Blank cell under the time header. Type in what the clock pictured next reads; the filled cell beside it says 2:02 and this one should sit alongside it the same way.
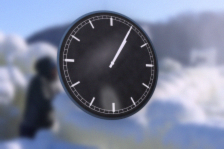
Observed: 1:05
